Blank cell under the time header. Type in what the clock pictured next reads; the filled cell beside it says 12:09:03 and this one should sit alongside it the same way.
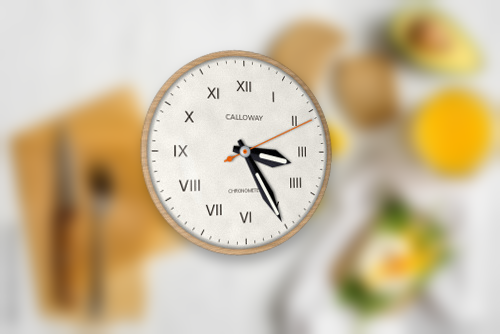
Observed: 3:25:11
